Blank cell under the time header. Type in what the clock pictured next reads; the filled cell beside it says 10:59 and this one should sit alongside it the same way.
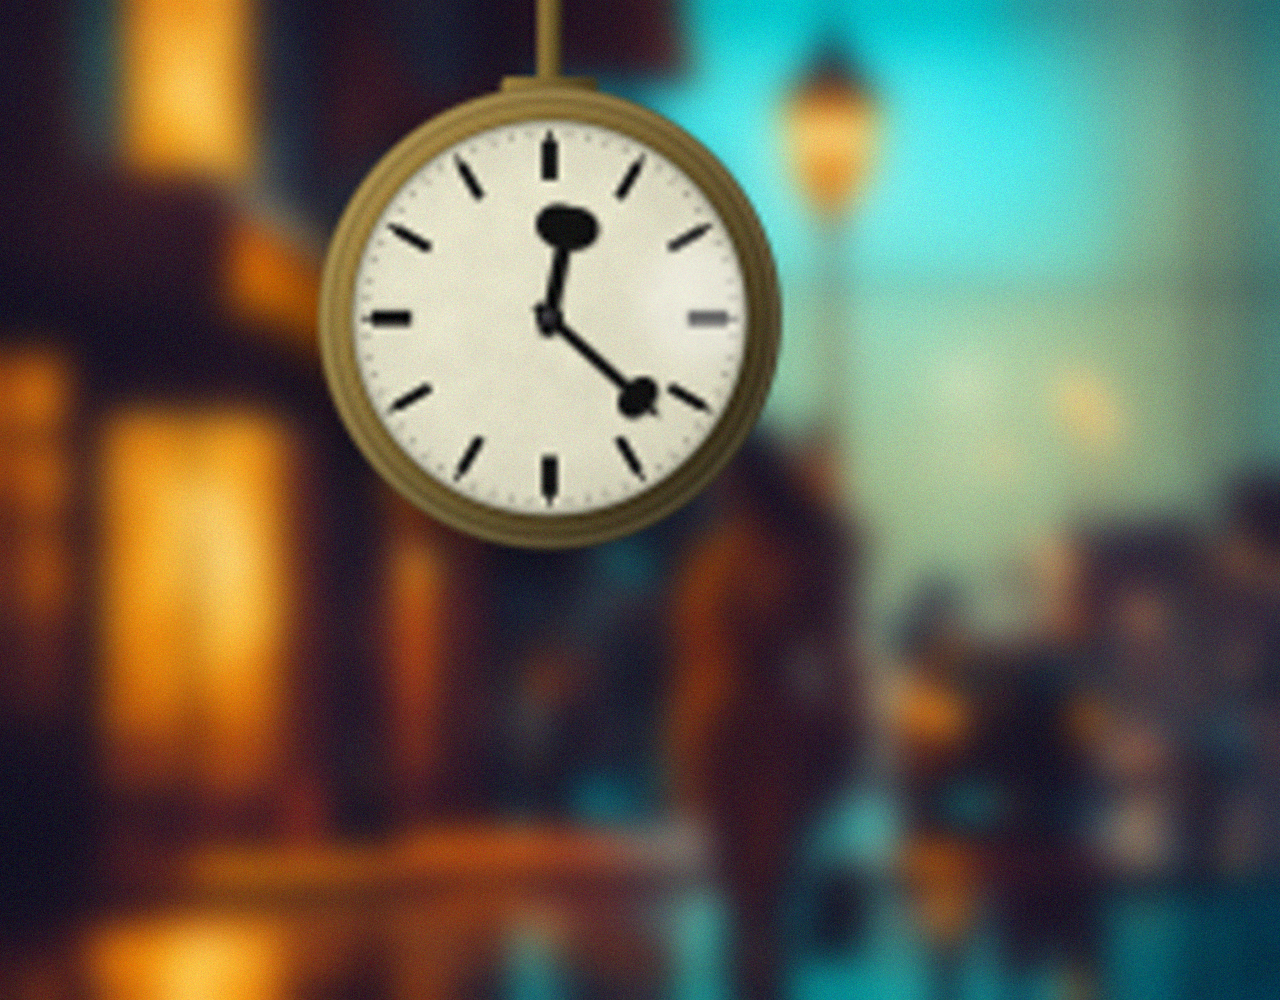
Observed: 12:22
